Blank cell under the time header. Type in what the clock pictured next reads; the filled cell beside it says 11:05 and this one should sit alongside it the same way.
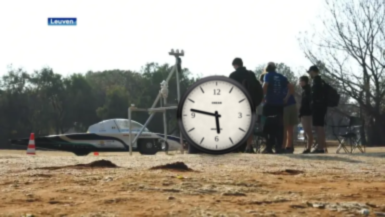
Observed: 5:47
